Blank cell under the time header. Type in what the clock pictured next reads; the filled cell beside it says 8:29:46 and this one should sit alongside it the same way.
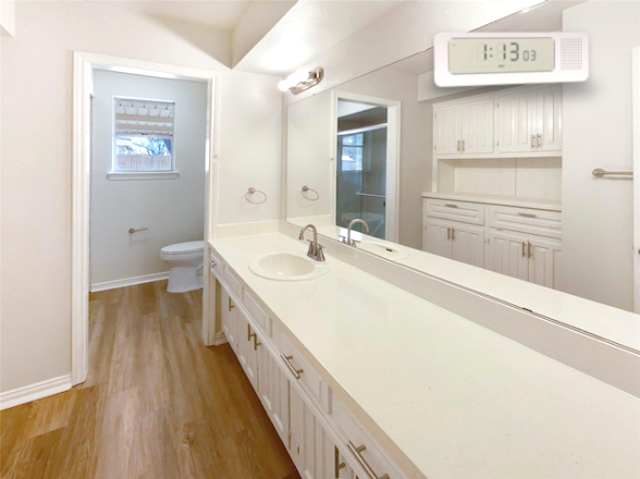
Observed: 1:13:03
